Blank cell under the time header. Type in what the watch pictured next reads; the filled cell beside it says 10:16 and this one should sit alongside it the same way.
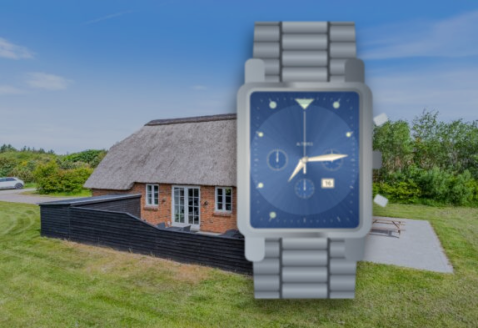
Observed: 7:14
